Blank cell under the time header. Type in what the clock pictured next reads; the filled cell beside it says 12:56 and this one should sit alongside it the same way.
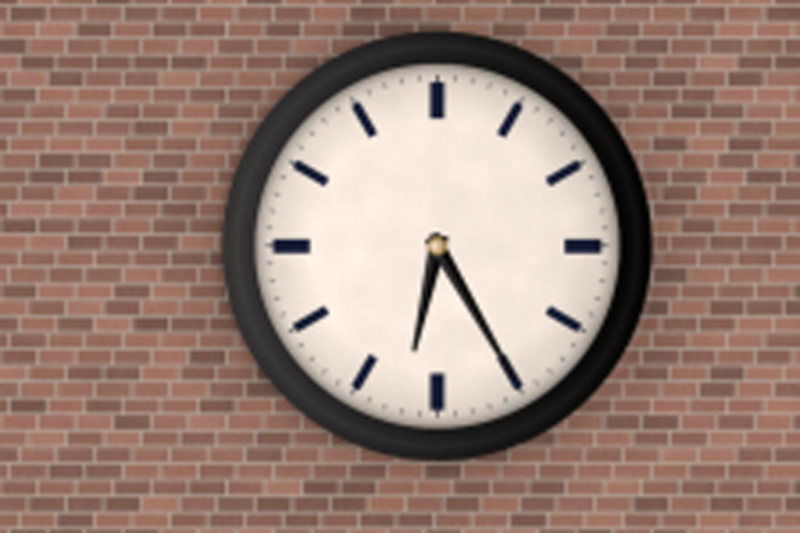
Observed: 6:25
